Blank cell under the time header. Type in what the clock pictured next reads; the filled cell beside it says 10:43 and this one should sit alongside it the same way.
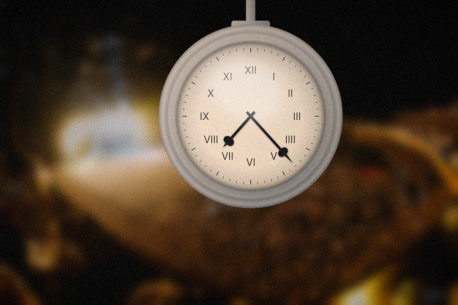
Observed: 7:23
